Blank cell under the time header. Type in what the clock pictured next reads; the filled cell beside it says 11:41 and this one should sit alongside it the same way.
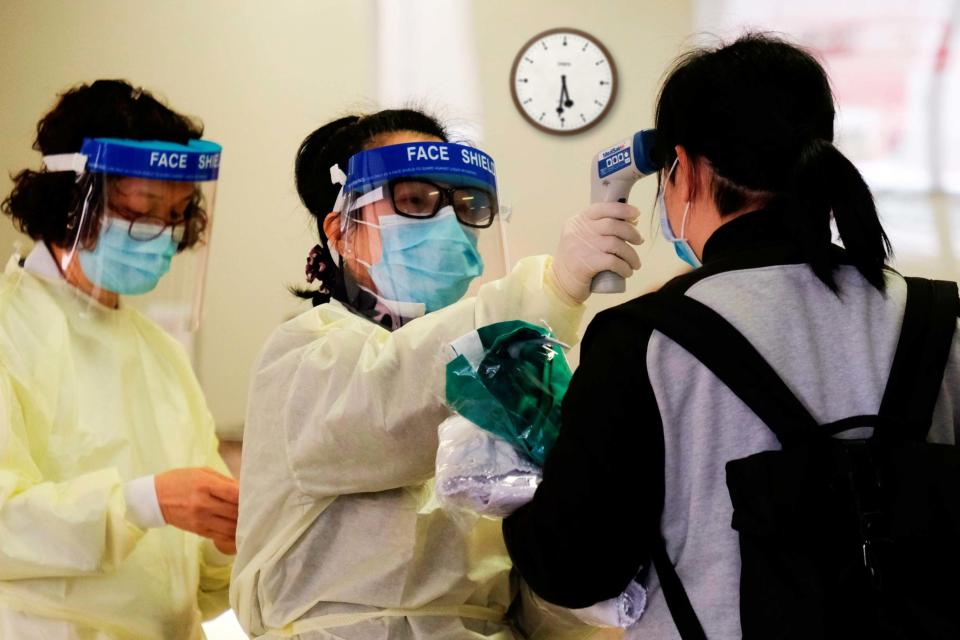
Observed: 5:31
